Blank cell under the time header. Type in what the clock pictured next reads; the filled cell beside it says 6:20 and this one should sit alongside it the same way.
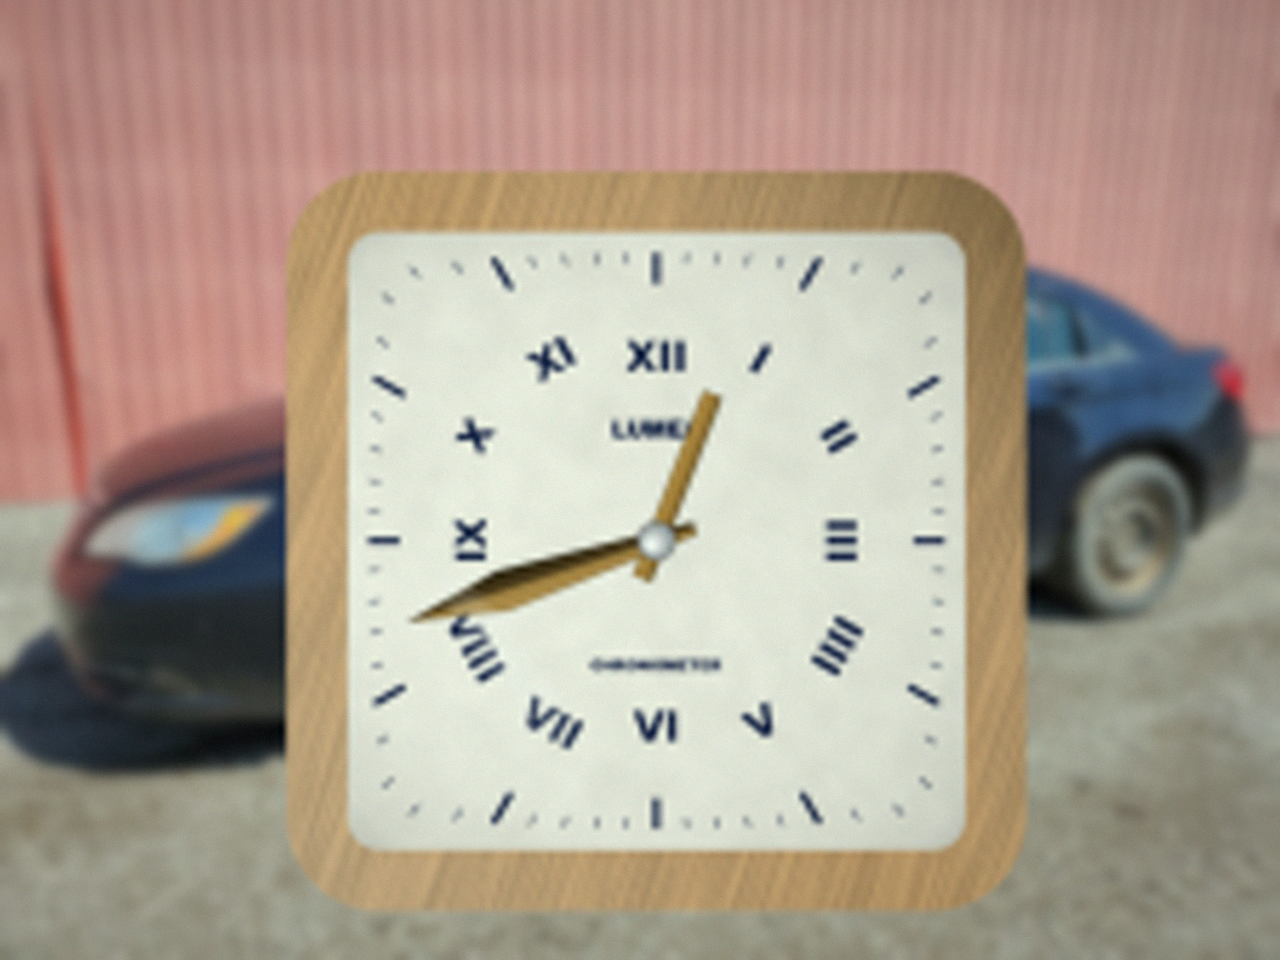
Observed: 12:42
